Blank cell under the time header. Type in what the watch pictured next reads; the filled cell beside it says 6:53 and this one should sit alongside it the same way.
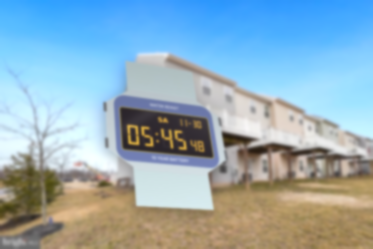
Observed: 5:45
